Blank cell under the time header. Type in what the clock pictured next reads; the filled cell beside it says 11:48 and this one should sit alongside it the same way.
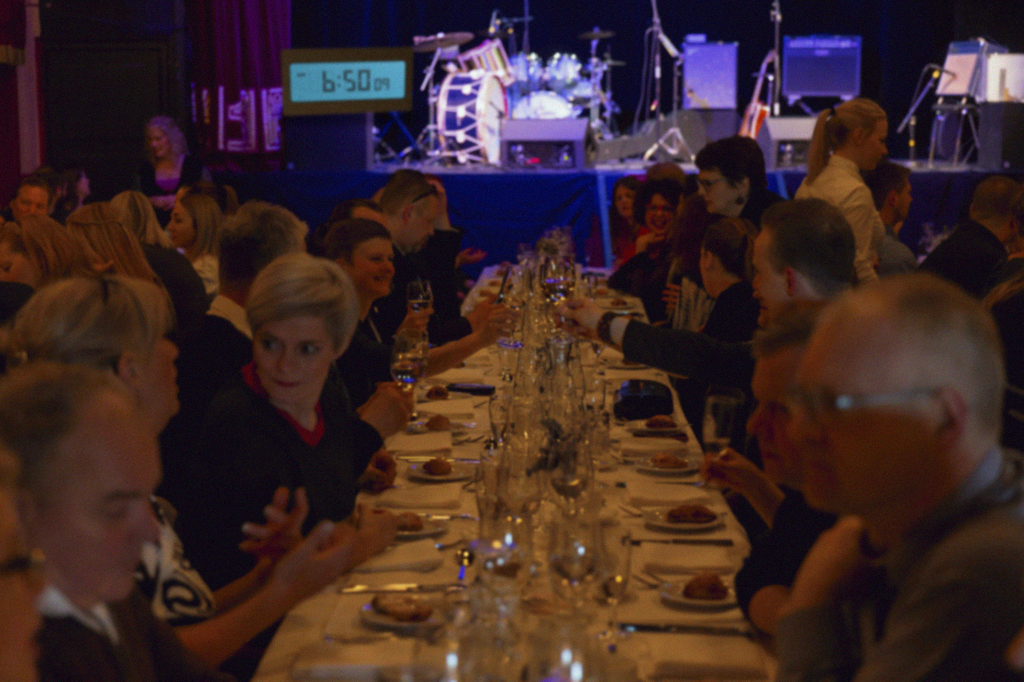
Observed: 6:50
